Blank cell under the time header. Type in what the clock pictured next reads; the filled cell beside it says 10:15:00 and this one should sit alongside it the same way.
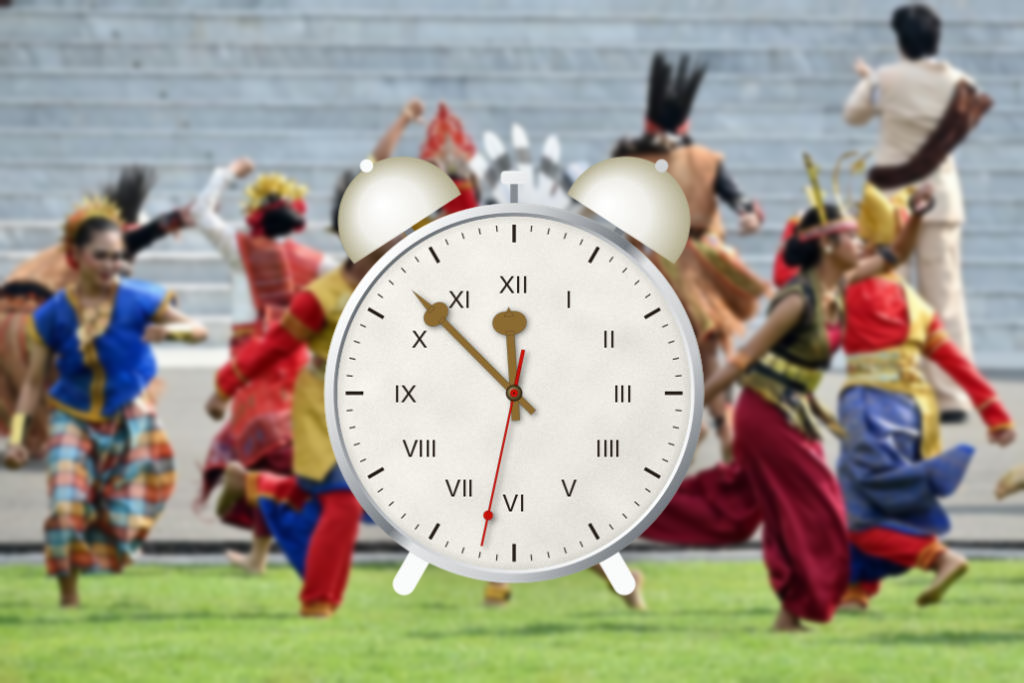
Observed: 11:52:32
